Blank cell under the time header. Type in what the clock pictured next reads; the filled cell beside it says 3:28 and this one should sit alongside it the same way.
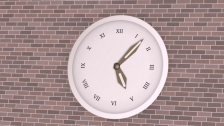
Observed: 5:07
